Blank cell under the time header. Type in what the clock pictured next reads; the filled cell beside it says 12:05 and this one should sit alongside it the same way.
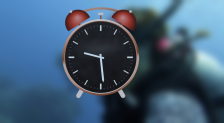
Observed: 9:29
